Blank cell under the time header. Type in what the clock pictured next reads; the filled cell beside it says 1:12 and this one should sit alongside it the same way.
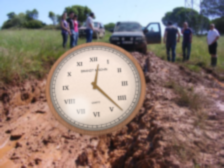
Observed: 12:23
